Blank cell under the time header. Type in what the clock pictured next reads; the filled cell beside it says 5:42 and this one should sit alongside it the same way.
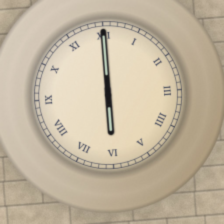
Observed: 6:00
